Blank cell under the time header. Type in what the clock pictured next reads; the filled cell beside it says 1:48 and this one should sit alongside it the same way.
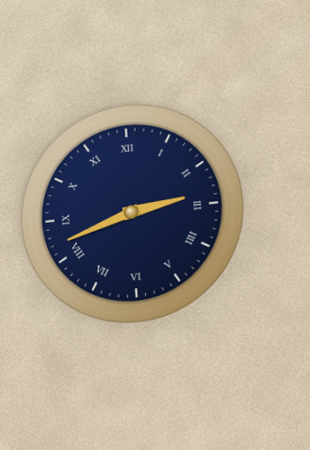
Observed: 2:42
